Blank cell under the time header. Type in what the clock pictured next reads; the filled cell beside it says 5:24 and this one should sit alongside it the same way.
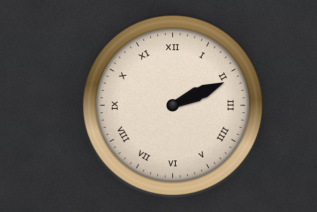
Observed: 2:11
